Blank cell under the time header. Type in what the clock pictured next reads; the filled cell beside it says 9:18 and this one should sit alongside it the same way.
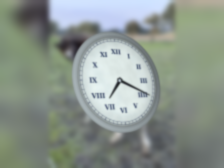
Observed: 7:19
